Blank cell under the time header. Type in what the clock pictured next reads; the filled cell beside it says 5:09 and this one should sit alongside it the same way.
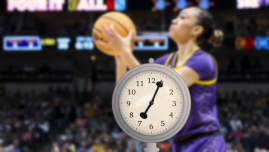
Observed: 7:04
